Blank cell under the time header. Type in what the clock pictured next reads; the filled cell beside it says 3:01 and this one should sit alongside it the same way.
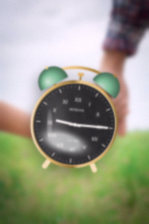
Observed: 9:15
